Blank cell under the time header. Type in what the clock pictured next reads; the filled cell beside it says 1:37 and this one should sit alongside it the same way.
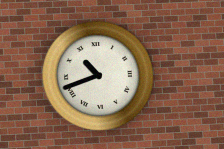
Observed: 10:42
